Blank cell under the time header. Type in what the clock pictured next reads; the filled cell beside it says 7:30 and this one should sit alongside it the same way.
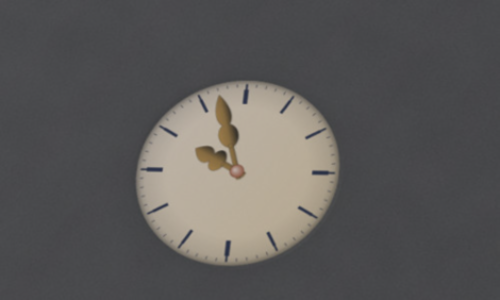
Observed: 9:57
